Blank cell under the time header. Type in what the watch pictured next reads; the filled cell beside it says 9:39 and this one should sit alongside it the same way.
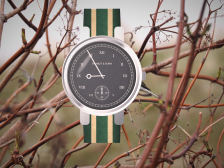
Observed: 8:55
